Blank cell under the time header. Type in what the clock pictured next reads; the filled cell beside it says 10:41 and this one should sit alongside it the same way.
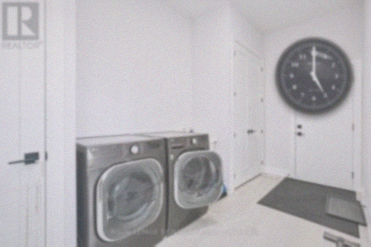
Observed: 5:00
